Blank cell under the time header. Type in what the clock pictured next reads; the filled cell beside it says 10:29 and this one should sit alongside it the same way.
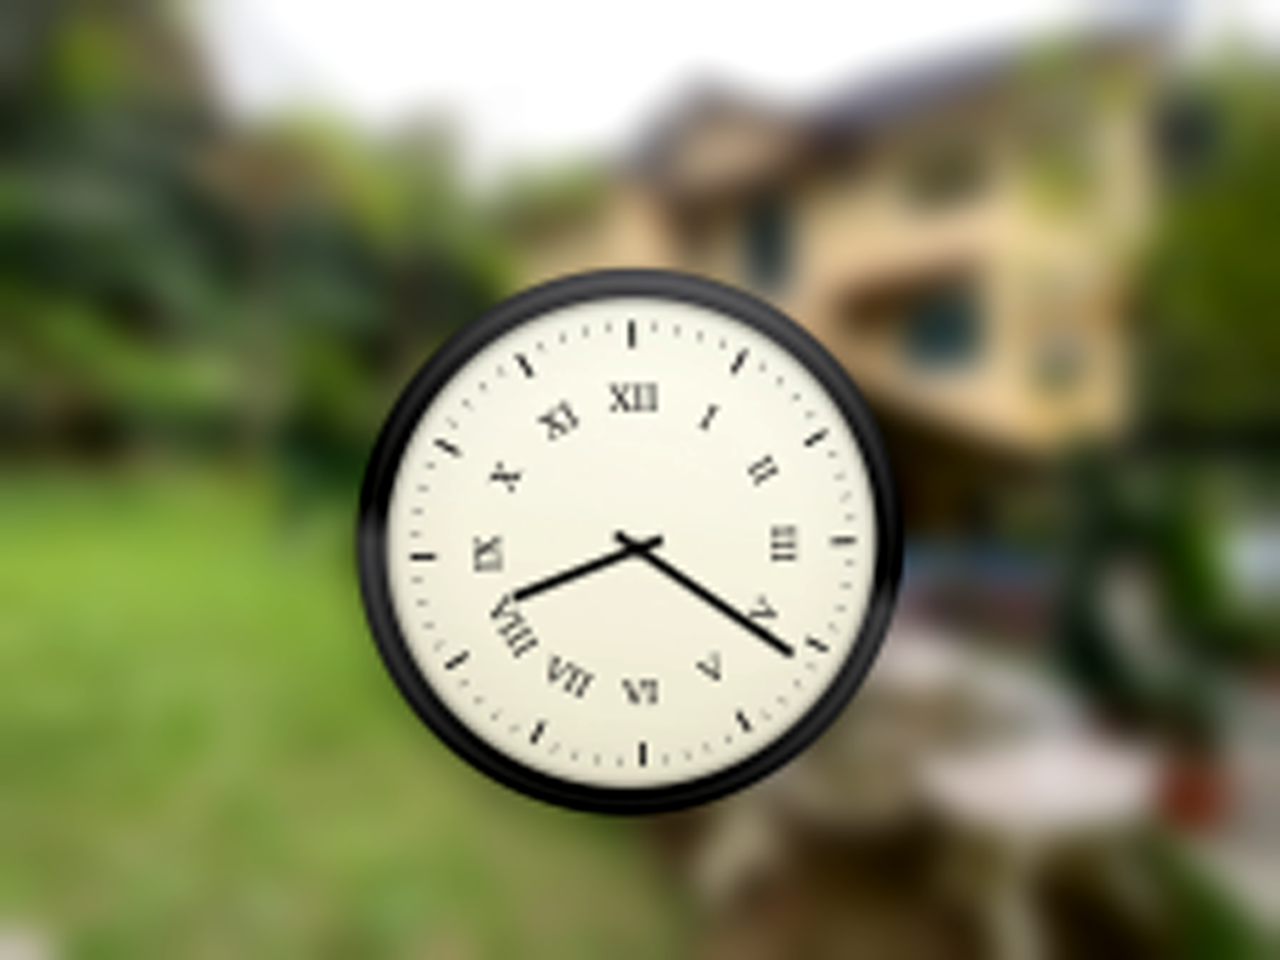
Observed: 8:21
